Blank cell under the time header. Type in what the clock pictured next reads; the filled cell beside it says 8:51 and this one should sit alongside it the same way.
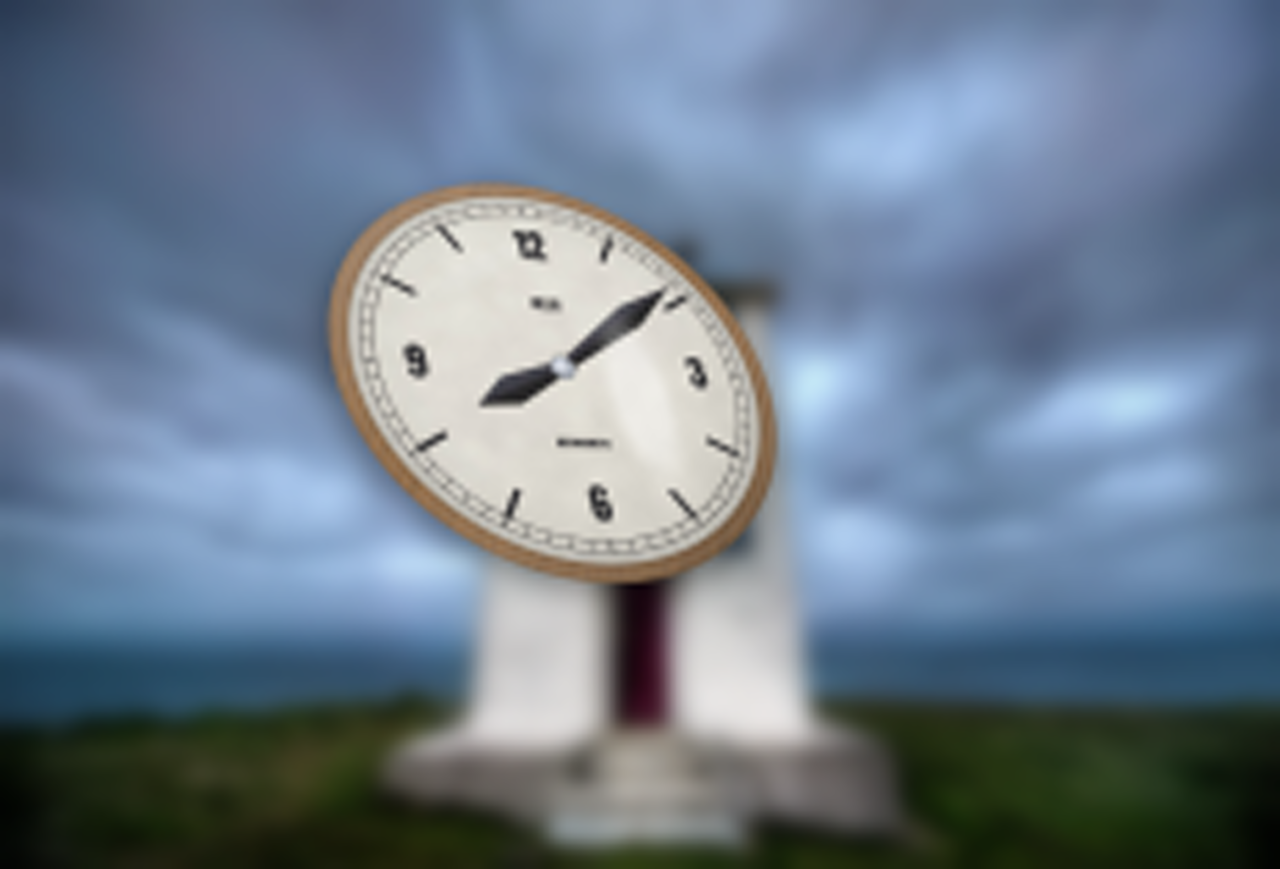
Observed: 8:09
